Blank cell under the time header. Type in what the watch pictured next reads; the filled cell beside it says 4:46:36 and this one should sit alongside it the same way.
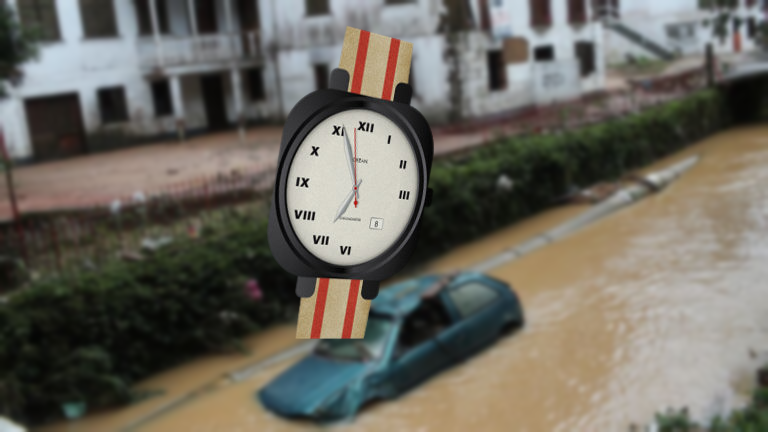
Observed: 6:55:58
